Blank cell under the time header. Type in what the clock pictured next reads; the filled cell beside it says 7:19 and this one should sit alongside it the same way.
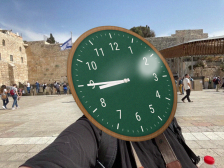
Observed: 8:45
